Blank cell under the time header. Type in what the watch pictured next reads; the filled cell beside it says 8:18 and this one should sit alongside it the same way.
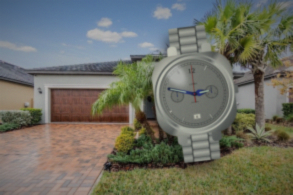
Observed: 2:48
